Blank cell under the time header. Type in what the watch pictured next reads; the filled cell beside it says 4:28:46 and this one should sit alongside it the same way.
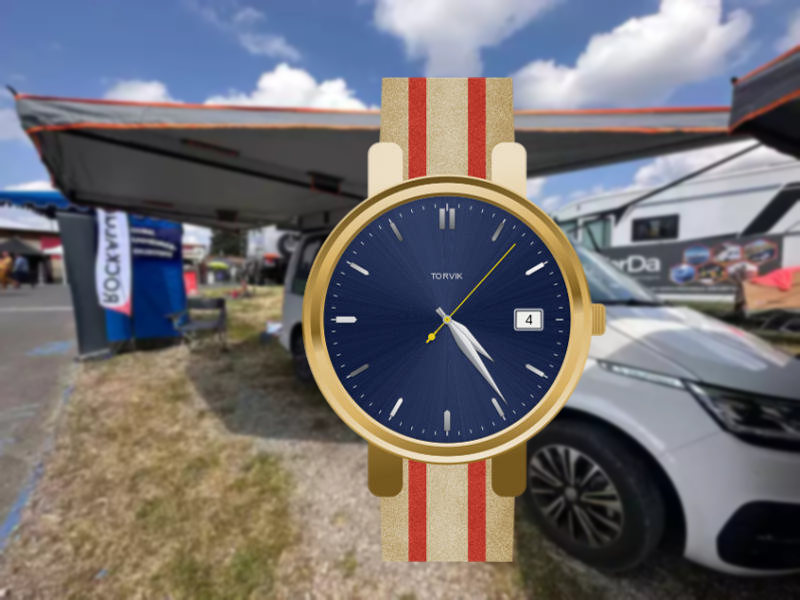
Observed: 4:24:07
